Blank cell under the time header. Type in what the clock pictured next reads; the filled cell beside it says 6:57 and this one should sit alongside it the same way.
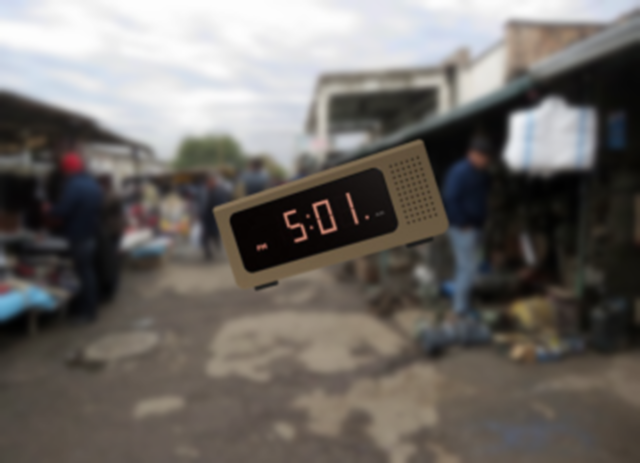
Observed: 5:01
